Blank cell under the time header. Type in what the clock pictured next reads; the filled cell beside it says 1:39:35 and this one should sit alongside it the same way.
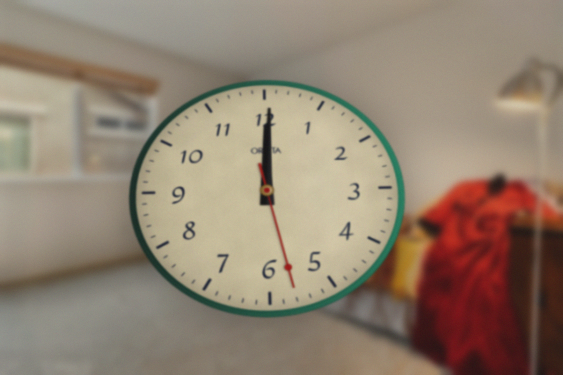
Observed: 12:00:28
